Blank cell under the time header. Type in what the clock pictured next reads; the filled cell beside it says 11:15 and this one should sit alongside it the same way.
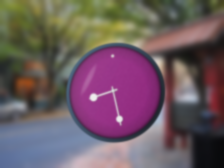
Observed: 8:28
